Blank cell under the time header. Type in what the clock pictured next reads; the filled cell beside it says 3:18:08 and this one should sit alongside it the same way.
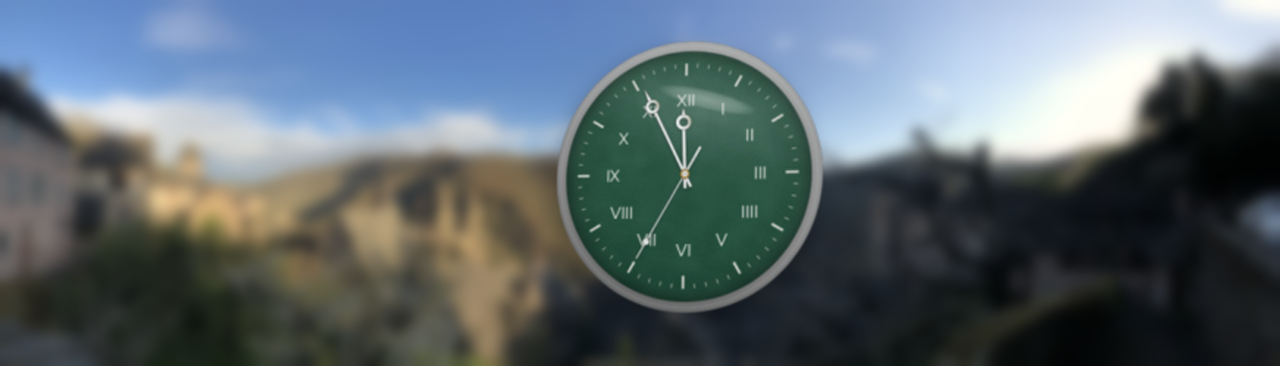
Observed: 11:55:35
